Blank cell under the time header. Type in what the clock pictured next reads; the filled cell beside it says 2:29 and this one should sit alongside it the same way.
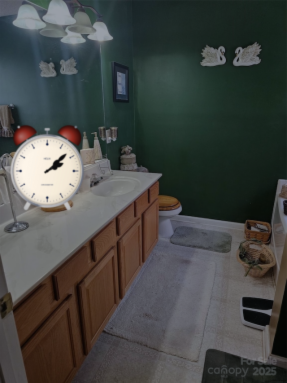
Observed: 2:08
